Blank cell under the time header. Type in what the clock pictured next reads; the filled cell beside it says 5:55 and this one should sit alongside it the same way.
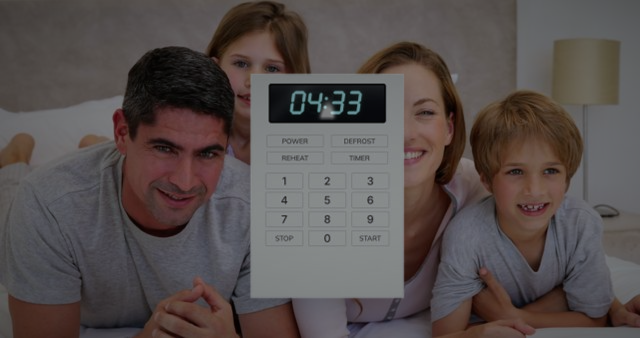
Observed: 4:33
